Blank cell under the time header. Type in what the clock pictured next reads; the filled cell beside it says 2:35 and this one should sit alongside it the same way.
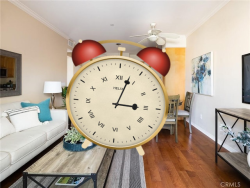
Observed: 3:03
